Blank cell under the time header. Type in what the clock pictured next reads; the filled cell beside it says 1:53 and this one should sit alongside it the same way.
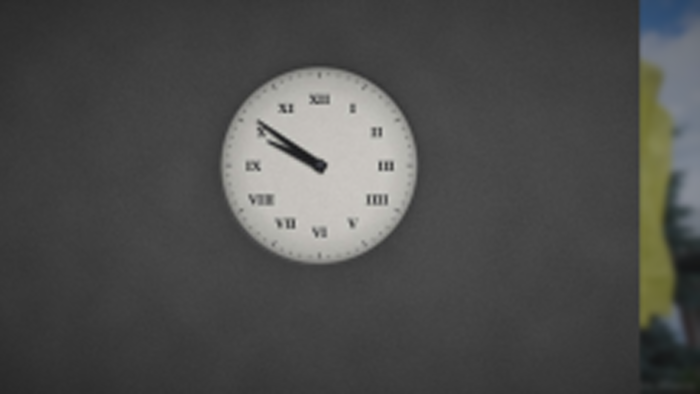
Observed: 9:51
